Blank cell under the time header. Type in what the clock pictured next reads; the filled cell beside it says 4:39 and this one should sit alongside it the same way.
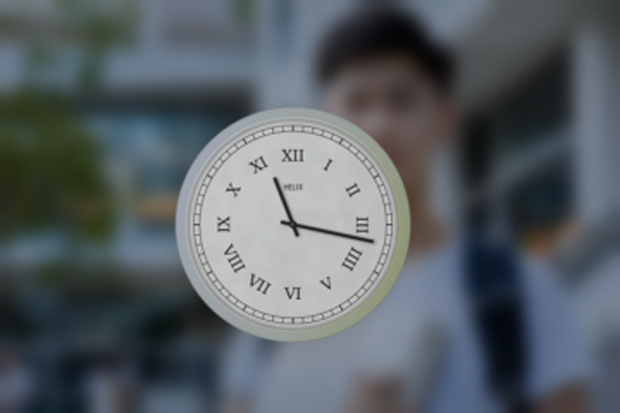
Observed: 11:17
